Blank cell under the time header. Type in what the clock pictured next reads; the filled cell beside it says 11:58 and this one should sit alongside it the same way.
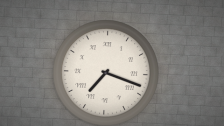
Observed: 7:18
